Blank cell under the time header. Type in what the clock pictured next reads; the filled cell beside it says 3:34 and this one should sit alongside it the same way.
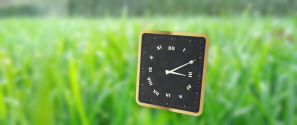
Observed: 3:10
